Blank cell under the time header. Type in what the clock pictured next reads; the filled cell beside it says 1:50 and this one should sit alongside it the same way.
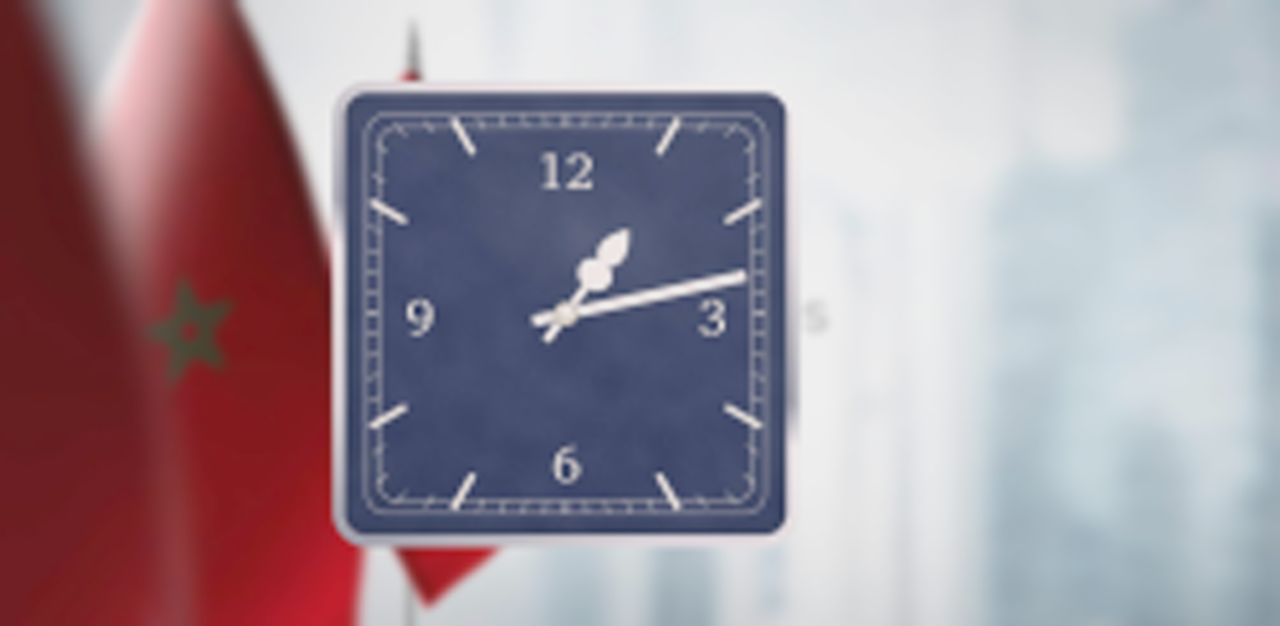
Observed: 1:13
